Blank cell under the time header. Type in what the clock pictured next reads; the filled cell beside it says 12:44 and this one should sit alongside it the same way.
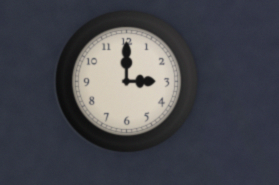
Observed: 3:00
